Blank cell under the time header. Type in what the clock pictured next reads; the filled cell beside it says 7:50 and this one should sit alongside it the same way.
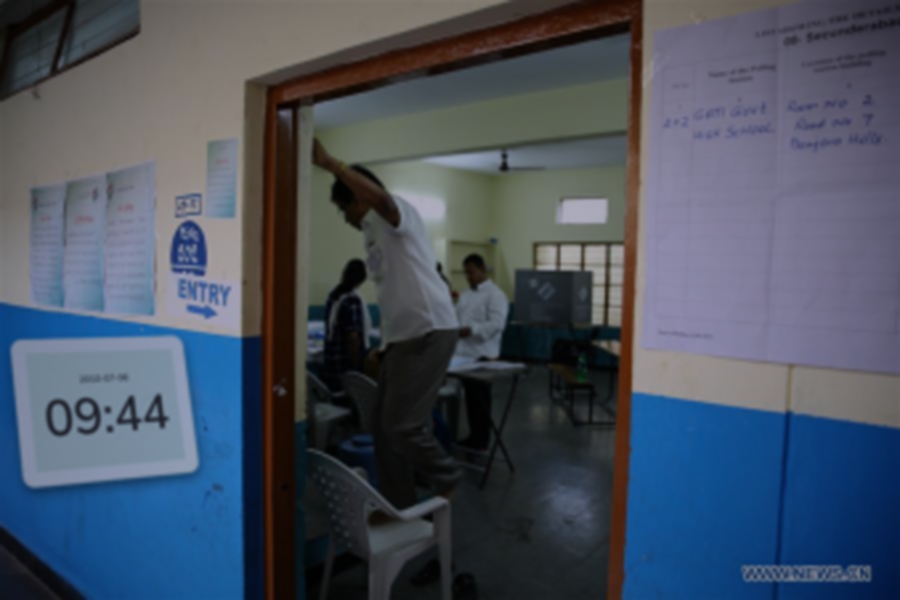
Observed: 9:44
